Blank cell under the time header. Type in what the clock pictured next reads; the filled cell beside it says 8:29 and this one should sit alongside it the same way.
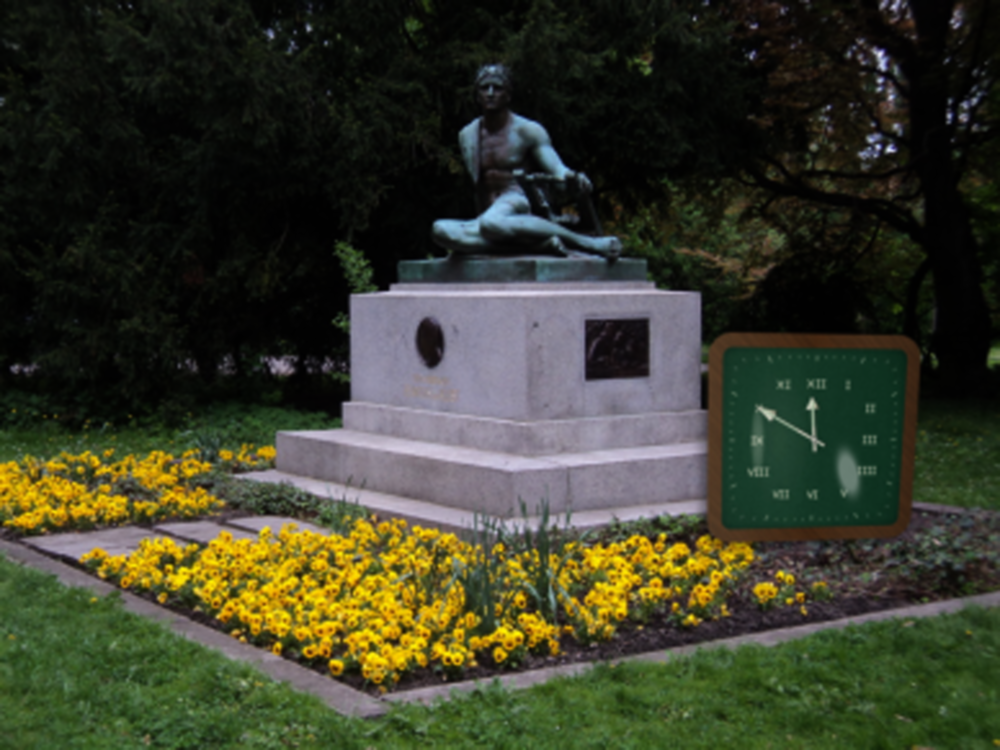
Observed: 11:50
